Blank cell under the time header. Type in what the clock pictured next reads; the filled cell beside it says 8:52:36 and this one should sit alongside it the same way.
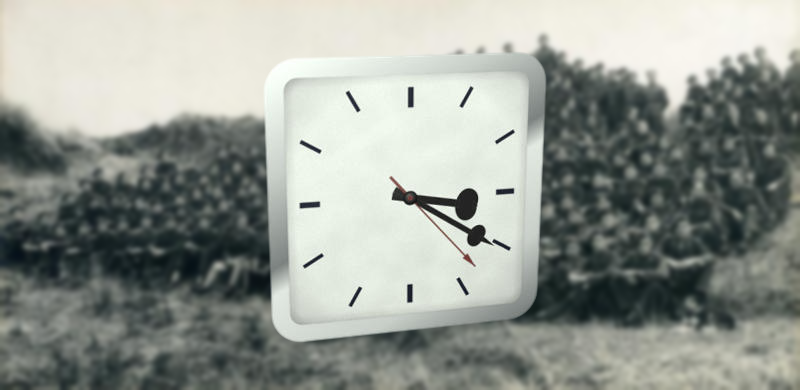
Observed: 3:20:23
